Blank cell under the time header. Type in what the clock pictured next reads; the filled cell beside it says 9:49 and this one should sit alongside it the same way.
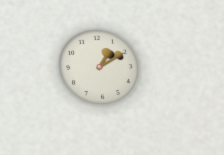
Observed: 1:10
